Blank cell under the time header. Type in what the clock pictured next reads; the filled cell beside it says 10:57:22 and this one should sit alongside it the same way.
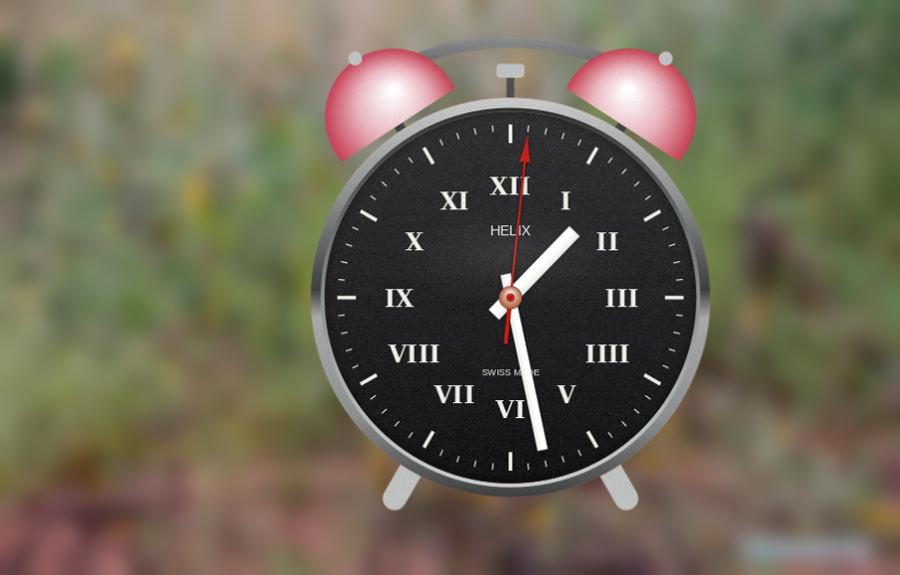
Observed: 1:28:01
